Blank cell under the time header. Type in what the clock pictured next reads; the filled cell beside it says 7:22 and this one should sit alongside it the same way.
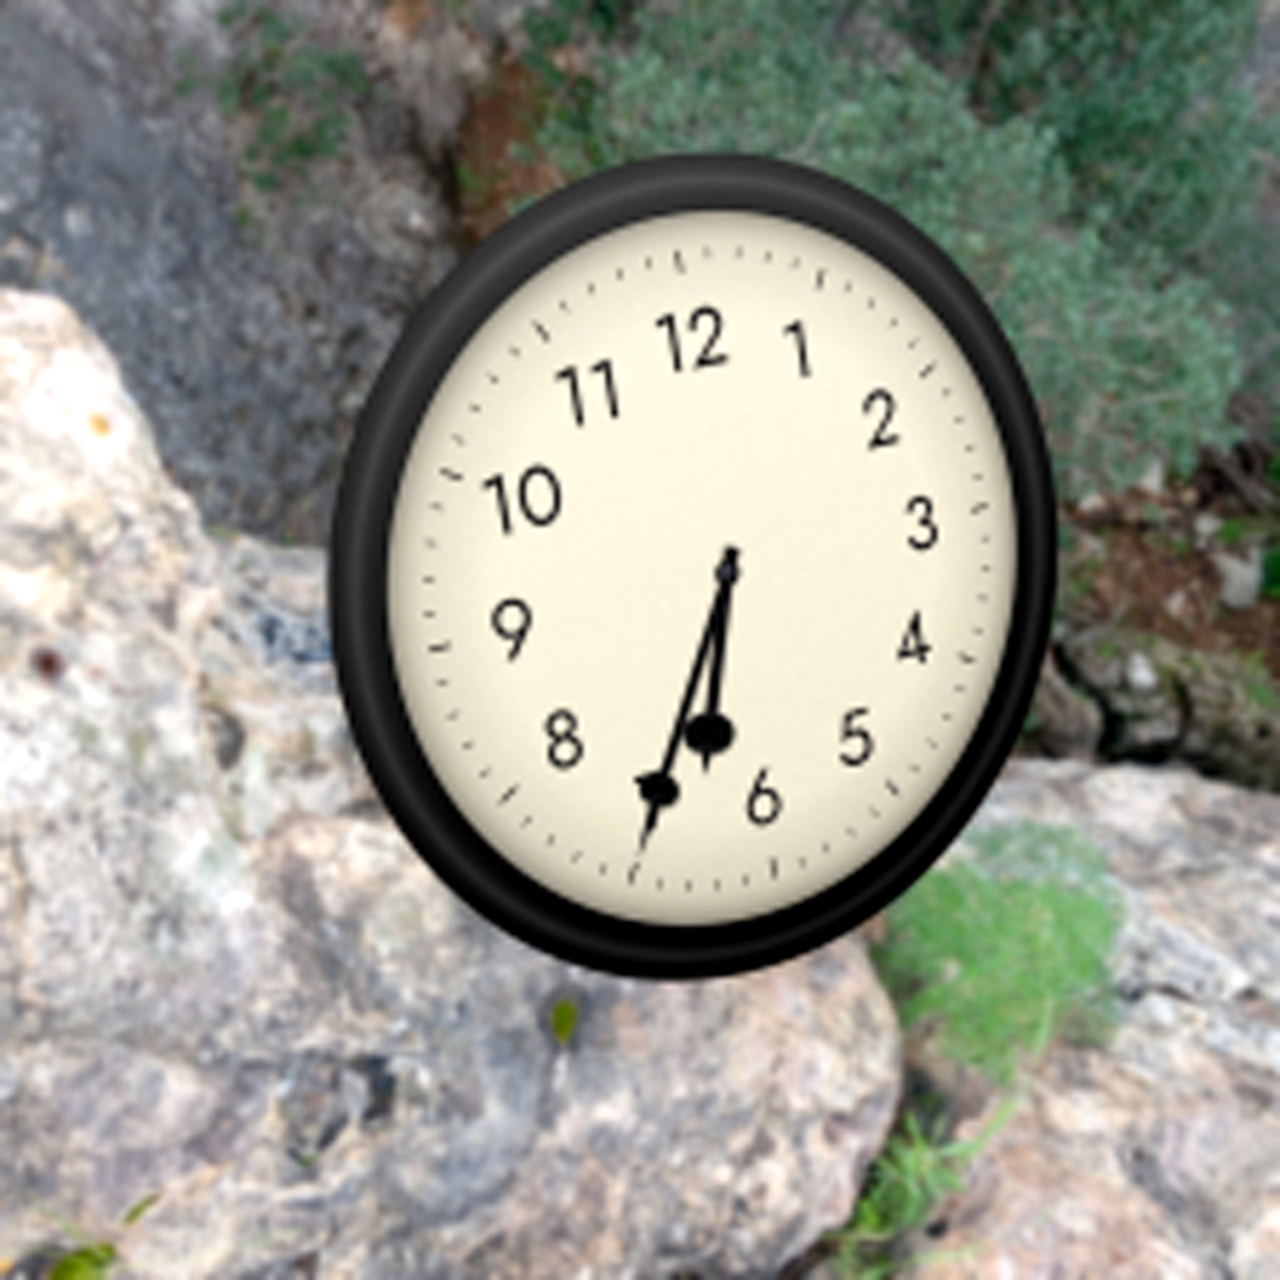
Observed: 6:35
